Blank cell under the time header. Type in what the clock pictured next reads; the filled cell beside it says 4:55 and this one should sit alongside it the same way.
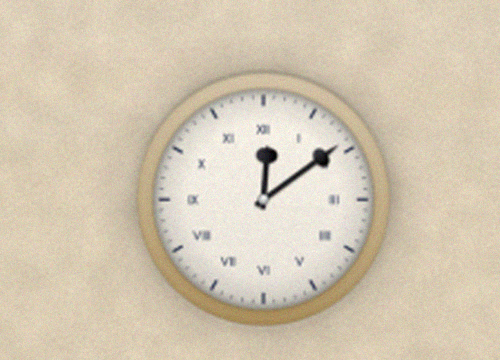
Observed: 12:09
